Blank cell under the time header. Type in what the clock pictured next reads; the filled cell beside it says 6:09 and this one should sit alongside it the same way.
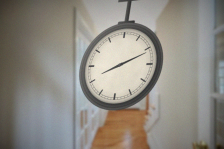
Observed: 8:11
